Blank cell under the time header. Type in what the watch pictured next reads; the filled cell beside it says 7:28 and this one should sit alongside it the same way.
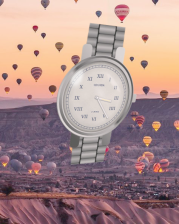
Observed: 3:24
